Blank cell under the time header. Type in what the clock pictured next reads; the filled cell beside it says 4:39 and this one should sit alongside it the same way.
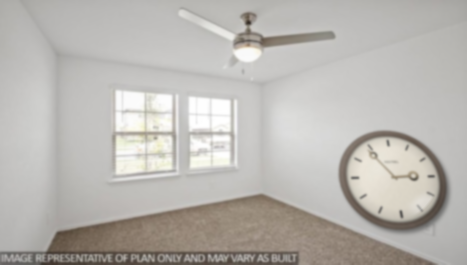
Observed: 2:54
